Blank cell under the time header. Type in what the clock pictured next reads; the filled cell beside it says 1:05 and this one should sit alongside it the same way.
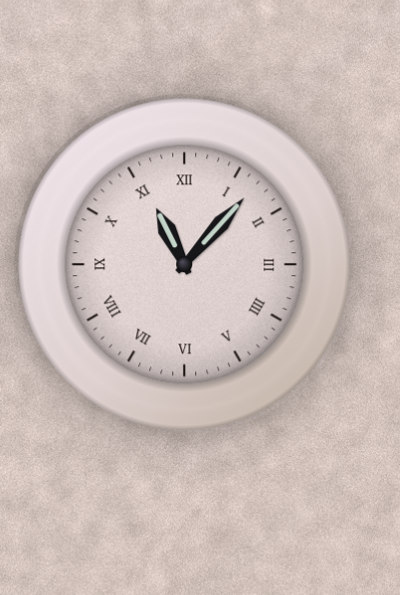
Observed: 11:07
